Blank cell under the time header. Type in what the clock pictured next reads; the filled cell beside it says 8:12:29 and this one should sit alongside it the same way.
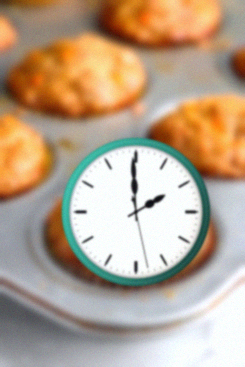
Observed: 1:59:28
